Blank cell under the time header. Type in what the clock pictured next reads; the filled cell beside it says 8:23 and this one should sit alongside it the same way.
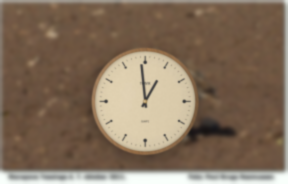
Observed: 12:59
